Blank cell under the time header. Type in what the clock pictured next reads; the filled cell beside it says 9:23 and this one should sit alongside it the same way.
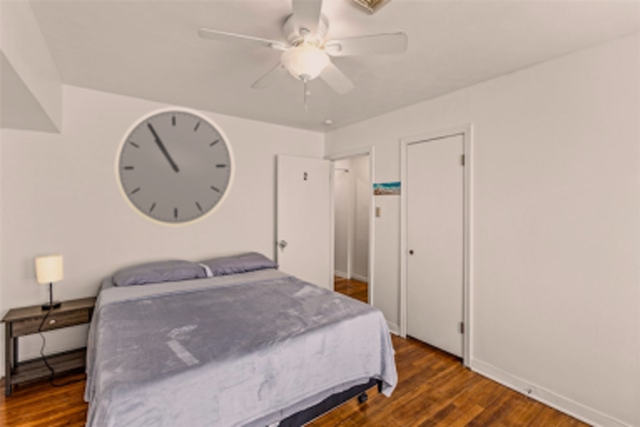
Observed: 10:55
